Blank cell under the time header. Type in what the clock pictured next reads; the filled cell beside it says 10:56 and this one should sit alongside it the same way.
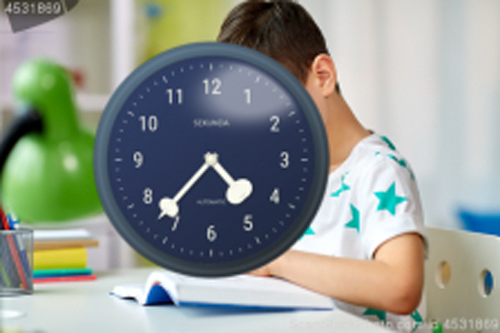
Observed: 4:37
